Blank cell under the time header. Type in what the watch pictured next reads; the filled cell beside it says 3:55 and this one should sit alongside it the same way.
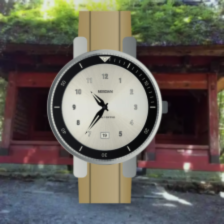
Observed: 10:36
